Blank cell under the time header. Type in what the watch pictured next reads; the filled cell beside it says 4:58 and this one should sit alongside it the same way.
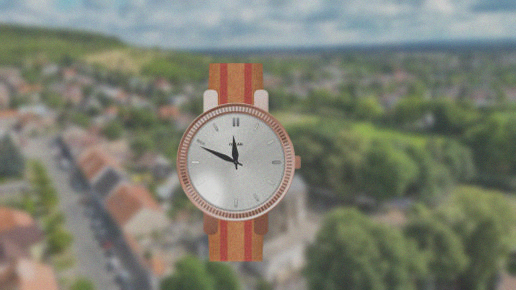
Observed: 11:49
